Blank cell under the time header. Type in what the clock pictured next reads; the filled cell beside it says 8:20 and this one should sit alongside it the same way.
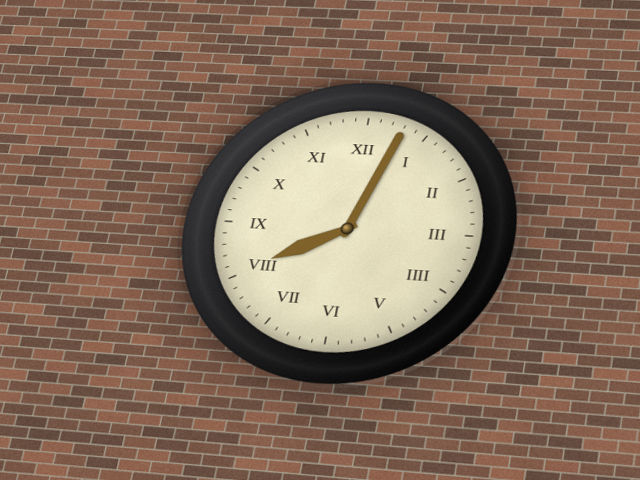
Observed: 8:03
